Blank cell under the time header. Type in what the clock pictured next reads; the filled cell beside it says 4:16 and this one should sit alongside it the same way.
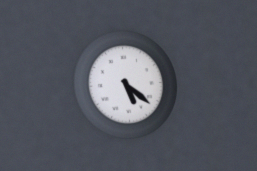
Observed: 5:22
